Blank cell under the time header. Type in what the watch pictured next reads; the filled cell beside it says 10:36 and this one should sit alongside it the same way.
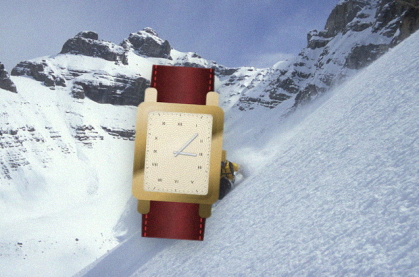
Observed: 3:07
